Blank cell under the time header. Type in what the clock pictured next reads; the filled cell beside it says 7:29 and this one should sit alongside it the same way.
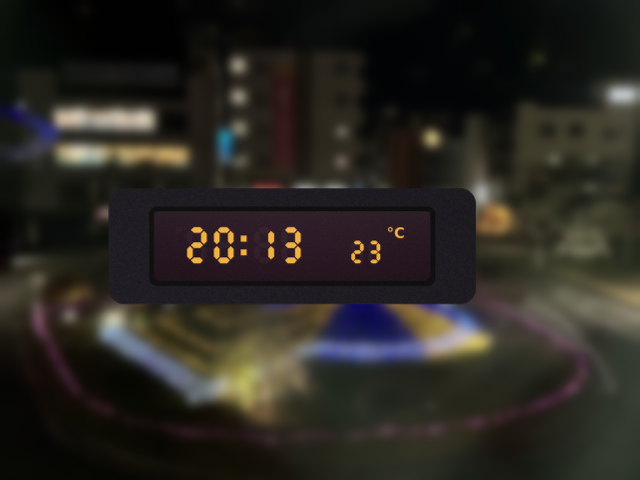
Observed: 20:13
